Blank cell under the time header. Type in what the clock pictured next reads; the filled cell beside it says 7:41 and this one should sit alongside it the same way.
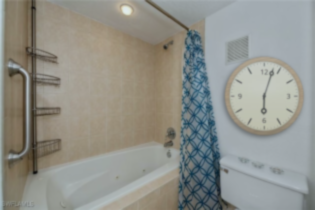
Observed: 6:03
